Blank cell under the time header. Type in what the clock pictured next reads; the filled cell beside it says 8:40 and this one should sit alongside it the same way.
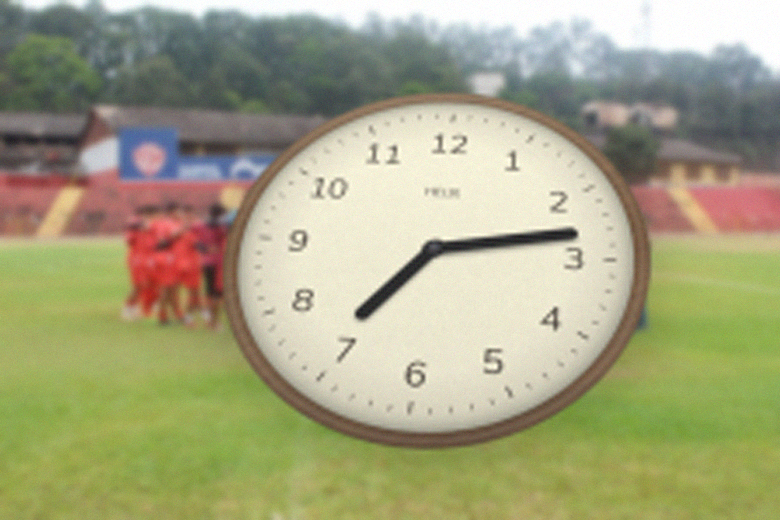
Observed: 7:13
